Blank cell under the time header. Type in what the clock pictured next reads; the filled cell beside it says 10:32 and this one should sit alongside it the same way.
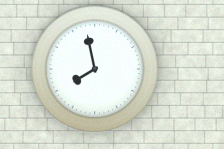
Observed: 7:58
